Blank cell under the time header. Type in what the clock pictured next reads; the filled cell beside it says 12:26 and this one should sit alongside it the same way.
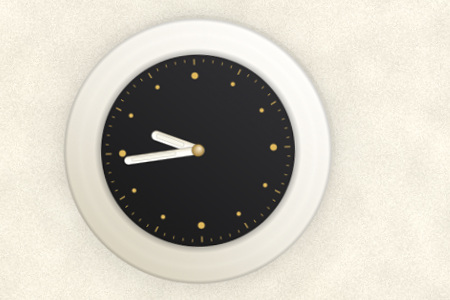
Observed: 9:44
